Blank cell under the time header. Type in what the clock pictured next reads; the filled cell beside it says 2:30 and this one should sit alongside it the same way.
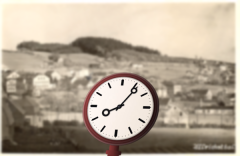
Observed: 8:06
